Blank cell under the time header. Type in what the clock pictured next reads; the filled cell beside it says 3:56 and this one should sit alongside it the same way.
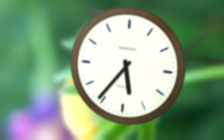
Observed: 5:36
